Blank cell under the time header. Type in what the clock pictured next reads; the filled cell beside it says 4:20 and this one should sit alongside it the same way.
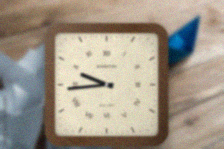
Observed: 9:44
